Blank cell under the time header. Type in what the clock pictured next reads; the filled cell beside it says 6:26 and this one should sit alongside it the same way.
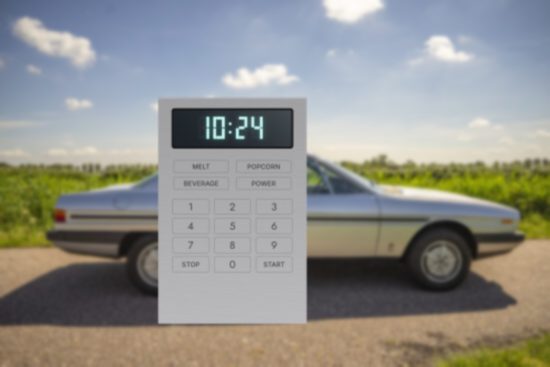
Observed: 10:24
